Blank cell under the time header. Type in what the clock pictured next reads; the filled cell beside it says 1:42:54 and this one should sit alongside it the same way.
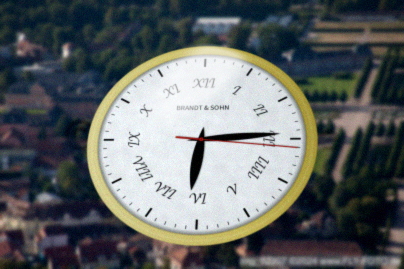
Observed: 6:14:16
